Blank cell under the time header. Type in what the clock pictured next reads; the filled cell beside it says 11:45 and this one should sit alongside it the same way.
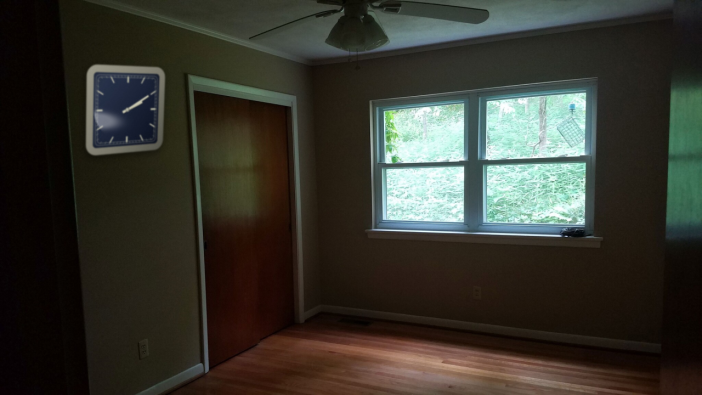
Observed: 2:10
